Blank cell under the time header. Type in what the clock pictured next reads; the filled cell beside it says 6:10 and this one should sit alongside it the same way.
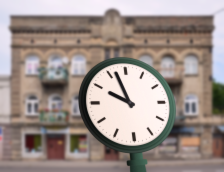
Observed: 9:57
